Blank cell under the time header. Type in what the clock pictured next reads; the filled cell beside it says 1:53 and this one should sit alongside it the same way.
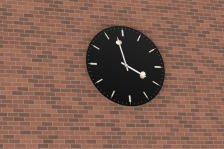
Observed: 3:58
